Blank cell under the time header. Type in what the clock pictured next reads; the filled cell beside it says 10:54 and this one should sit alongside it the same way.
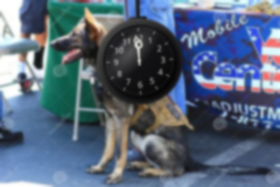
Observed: 11:59
